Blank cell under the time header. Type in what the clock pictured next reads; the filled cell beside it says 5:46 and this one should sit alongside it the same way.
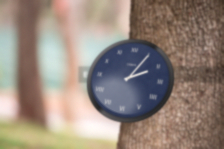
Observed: 2:05
